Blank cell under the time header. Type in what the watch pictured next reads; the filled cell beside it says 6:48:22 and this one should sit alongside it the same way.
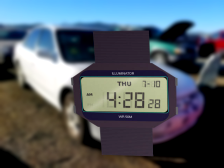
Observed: 4:28:28
